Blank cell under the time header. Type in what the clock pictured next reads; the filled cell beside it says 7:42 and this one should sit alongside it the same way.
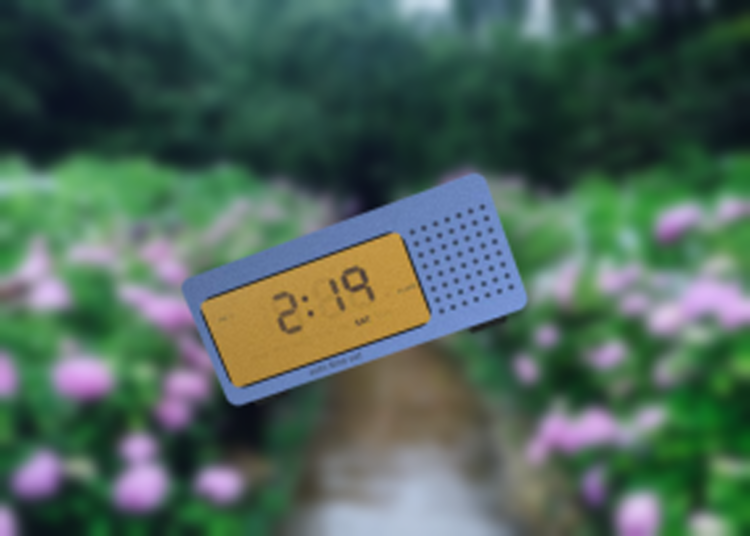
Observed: 2:19
